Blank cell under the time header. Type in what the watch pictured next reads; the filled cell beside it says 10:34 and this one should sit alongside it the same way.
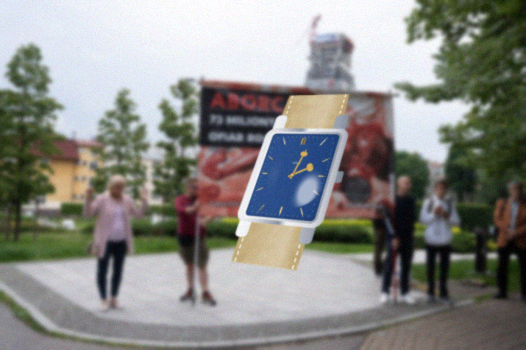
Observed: 2:02
